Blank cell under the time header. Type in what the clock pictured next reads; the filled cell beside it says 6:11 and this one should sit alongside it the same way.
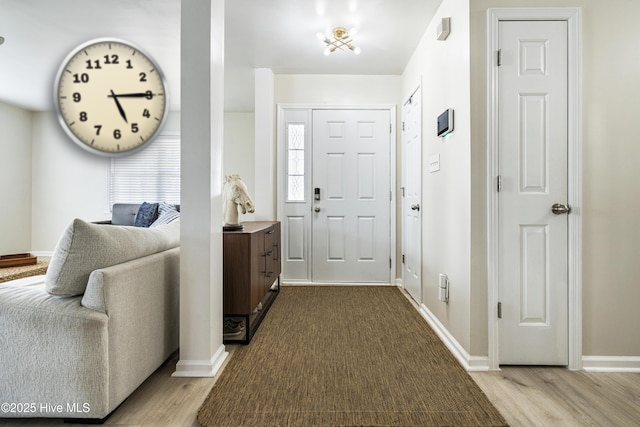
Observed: 5:15
